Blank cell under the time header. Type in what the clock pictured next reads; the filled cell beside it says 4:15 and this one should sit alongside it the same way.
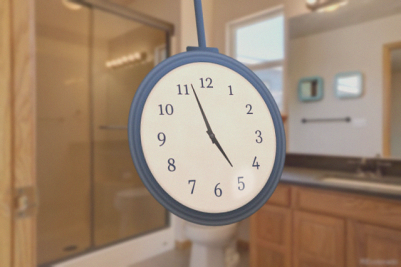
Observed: 4:57
